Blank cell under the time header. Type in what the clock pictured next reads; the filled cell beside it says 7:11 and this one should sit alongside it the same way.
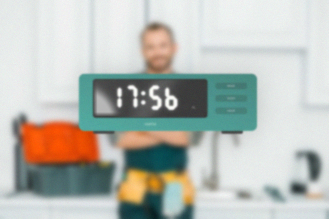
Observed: 17:56
